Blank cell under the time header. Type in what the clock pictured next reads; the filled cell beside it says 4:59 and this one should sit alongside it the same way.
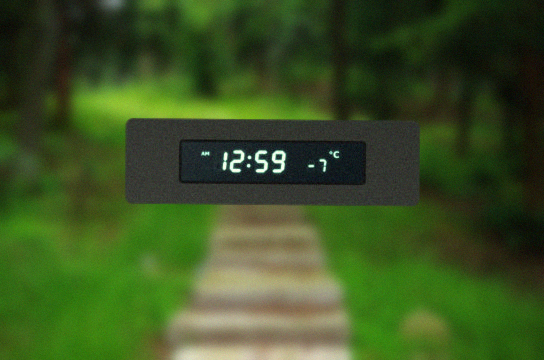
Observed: 12:59
